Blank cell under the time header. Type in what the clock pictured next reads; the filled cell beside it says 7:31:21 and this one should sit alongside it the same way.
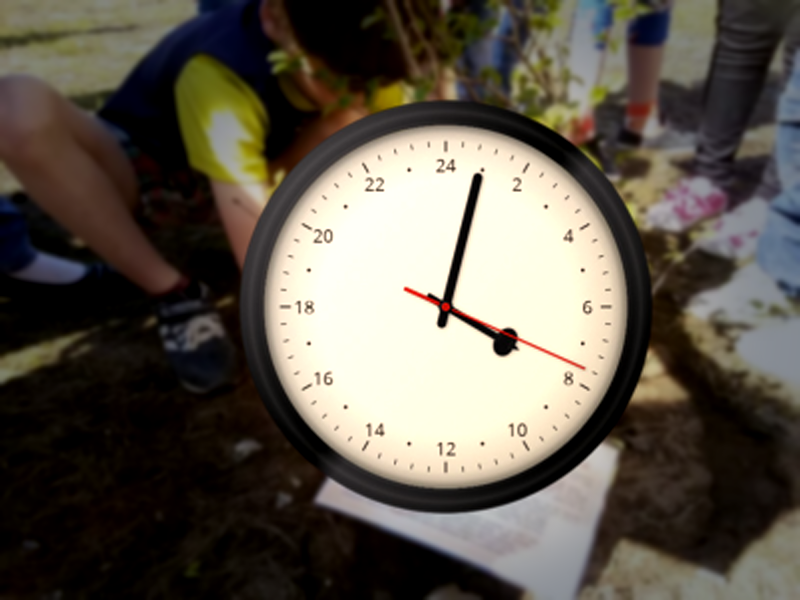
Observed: 8:02:19
